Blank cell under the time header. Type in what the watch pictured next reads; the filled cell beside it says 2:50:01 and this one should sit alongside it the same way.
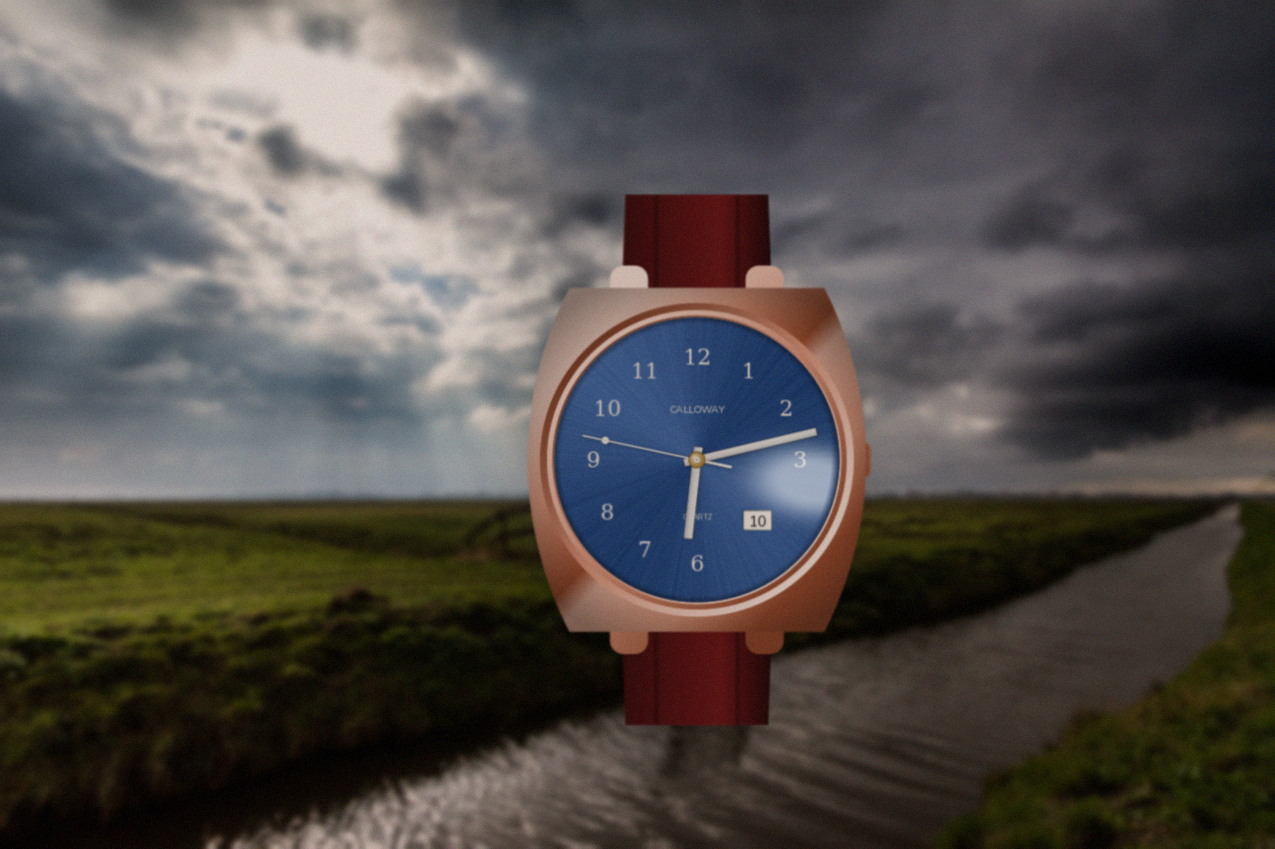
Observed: 6:12:47
